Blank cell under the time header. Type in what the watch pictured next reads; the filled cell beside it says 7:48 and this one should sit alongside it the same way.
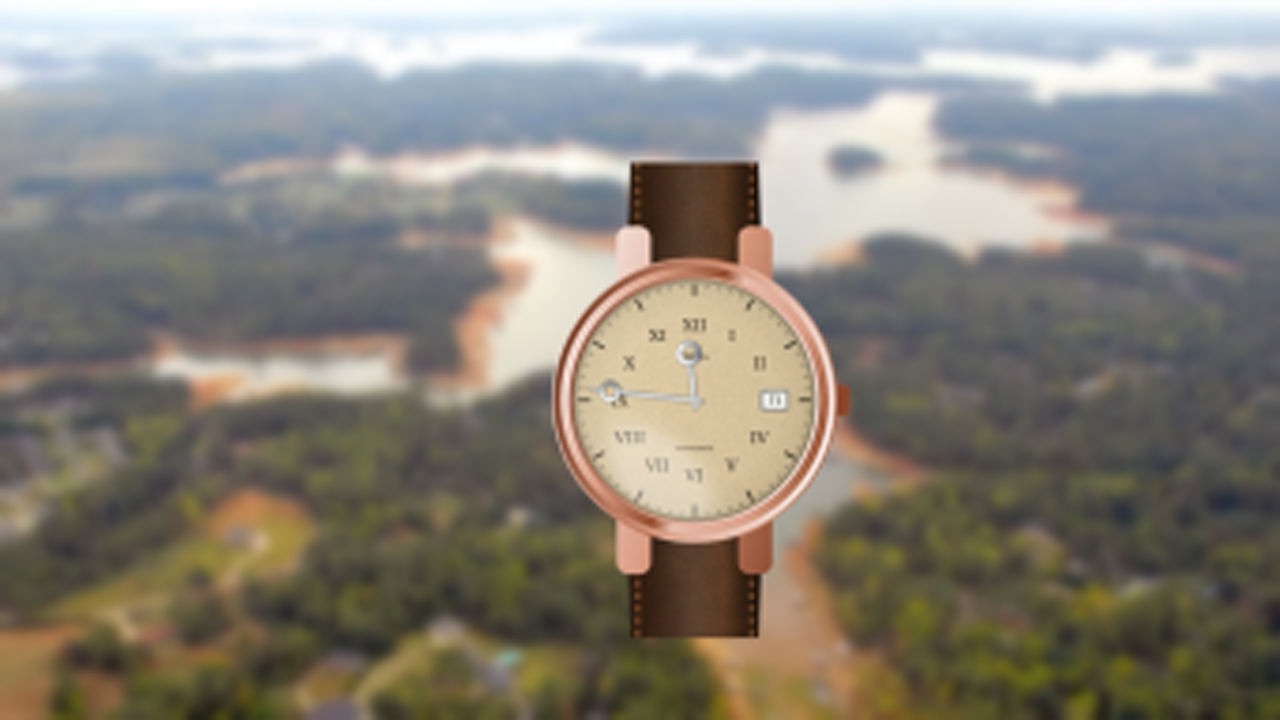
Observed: 11:46
